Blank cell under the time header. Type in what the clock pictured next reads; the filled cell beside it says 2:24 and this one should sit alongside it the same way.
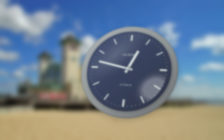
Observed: 12:47
